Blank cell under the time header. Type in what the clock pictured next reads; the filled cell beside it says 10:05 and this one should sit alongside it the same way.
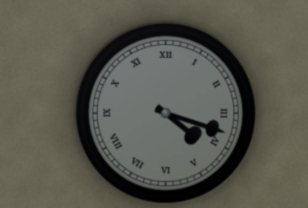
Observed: 4:18
